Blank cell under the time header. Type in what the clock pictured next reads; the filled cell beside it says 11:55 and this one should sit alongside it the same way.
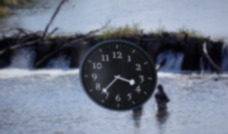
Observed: 3:37
